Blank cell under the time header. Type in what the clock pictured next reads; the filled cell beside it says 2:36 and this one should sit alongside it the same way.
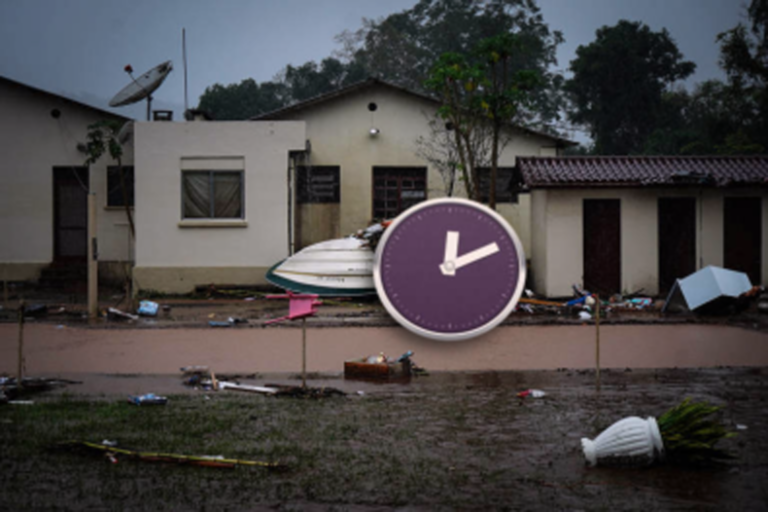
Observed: 12:11
